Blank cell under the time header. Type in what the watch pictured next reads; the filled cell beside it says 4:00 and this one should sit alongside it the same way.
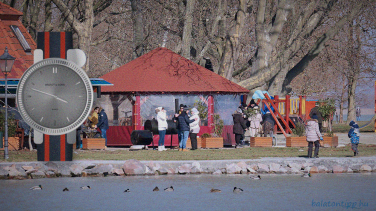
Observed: 3:48
